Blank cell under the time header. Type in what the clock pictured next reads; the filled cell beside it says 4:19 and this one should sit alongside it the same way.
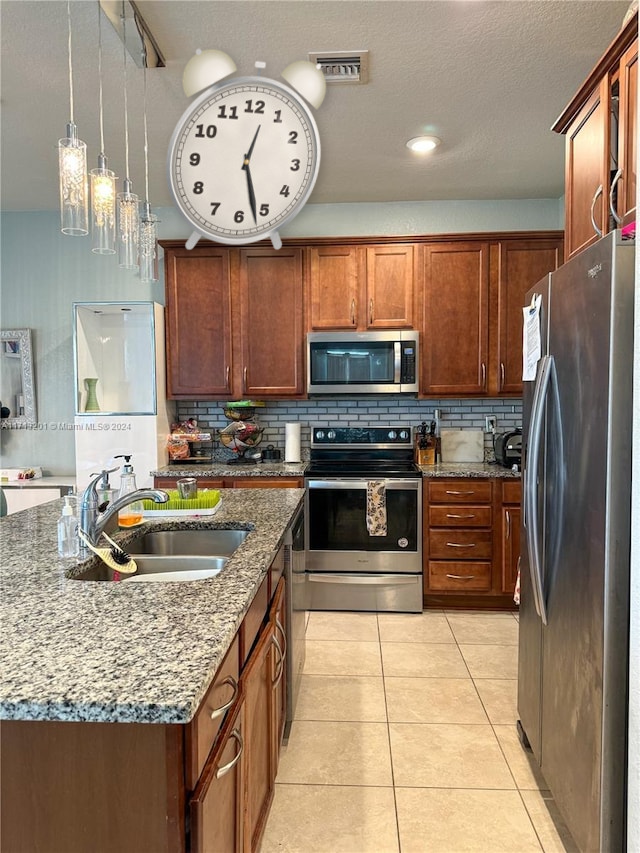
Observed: 12:27
